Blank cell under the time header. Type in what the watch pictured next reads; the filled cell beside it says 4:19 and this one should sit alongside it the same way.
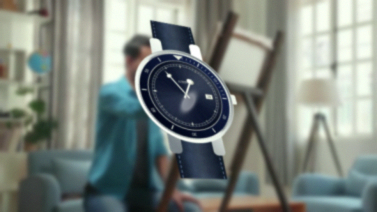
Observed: 12:54
